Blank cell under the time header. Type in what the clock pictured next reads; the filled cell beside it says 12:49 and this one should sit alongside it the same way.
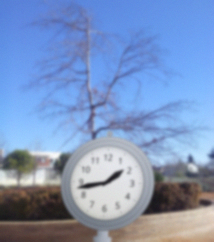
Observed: 1:43
